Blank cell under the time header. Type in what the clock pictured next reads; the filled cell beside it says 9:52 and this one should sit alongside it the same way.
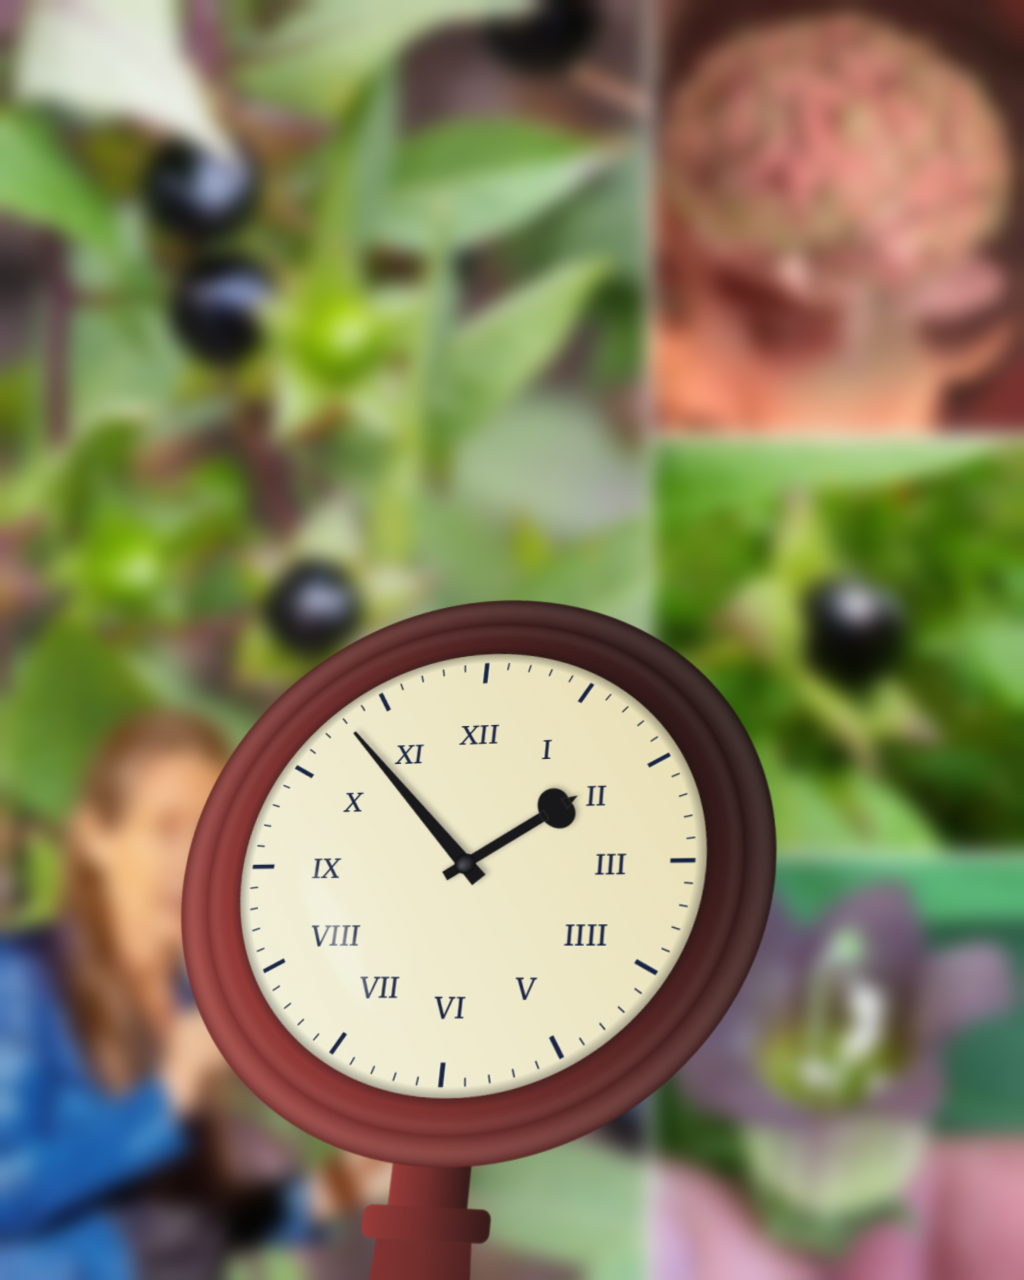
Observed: 1:53
